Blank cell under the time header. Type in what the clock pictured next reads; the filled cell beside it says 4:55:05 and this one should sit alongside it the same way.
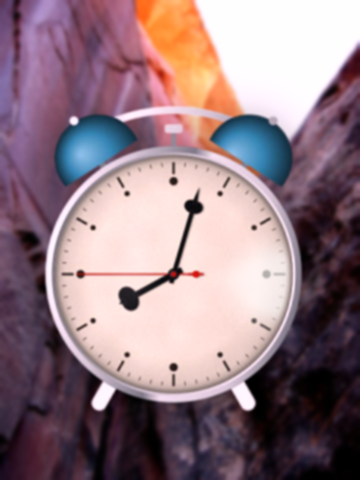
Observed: 8:02:45
